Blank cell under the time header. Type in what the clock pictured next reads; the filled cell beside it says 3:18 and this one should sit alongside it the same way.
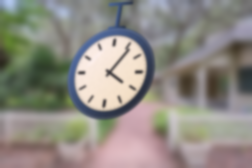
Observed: 4:06
